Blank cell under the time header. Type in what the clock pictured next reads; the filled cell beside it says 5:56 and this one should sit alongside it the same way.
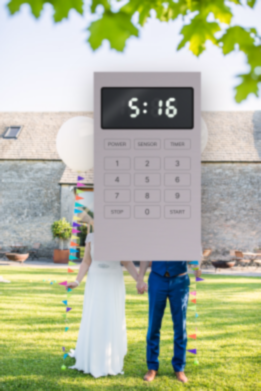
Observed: 5:16
